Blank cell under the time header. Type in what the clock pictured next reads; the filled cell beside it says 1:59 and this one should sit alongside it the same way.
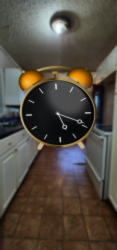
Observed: 5:19
